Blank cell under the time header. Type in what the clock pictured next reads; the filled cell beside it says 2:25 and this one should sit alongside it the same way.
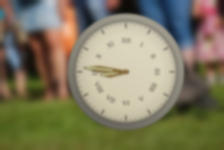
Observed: 8:46
